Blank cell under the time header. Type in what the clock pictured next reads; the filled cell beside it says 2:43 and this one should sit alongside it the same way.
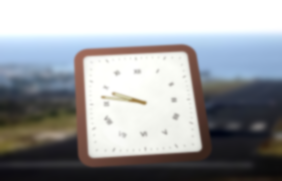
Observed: 9:47
